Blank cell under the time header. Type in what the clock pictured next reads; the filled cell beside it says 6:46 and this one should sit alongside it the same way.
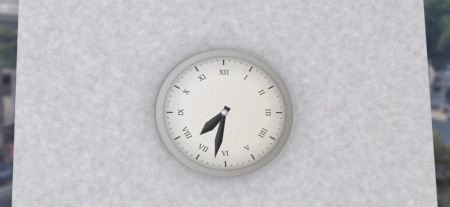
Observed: 7:32
